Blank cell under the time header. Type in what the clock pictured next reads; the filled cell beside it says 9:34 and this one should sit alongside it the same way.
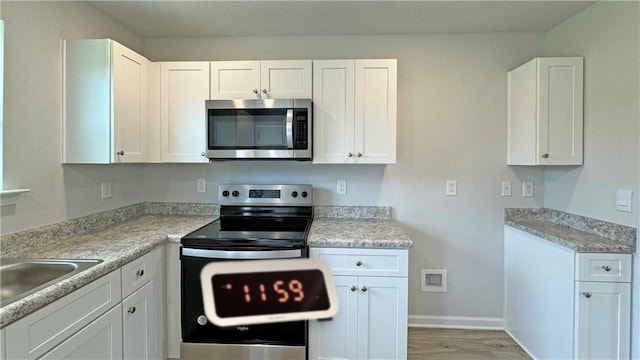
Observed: 11:59
